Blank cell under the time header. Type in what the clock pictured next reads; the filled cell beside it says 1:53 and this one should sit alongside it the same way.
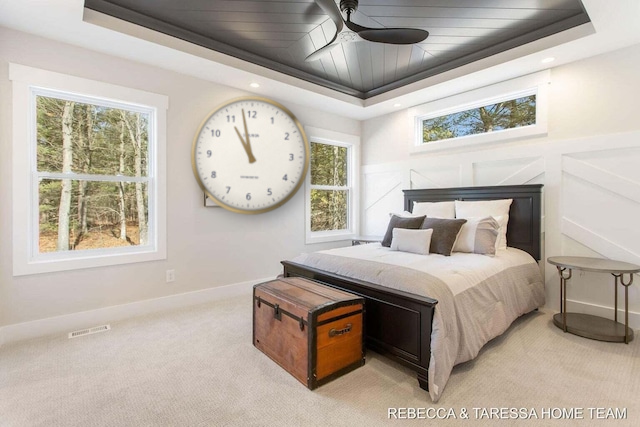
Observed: 10:58
